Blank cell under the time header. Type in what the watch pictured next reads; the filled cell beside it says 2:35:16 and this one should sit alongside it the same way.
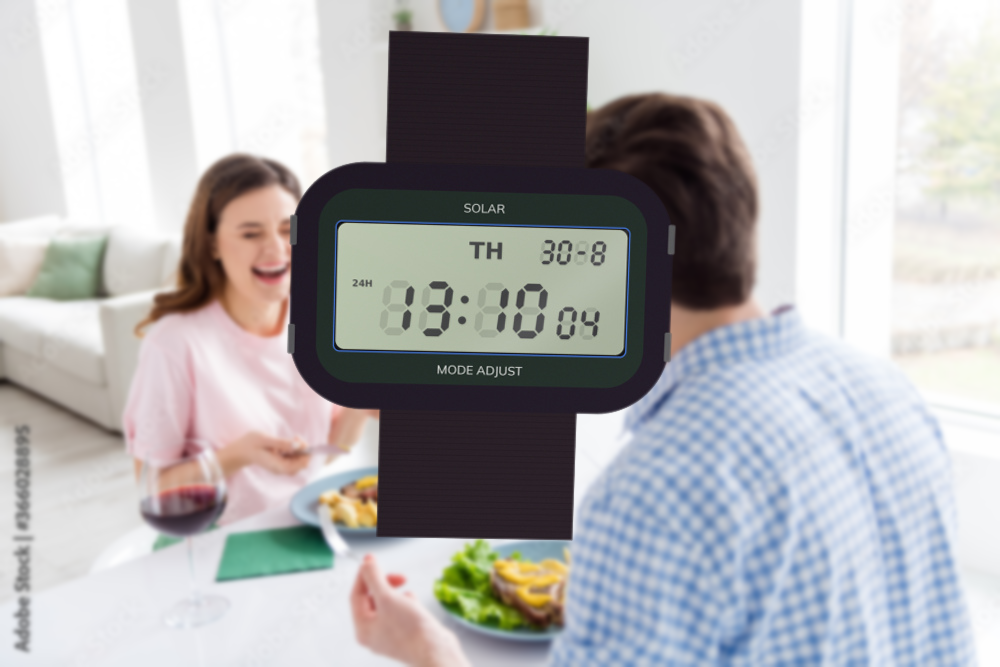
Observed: 13:10:04
